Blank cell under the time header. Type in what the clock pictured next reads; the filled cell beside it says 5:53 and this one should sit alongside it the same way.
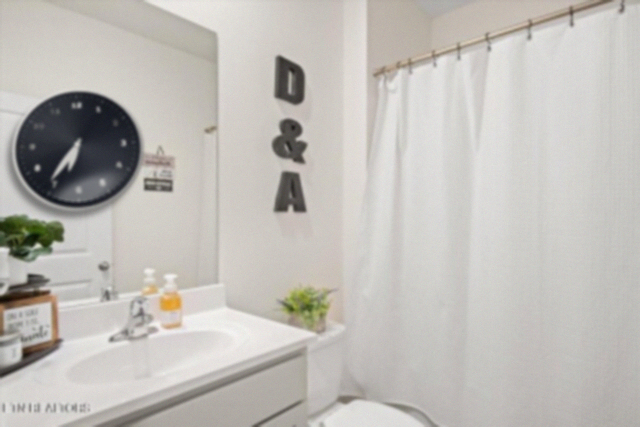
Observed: 6:36
